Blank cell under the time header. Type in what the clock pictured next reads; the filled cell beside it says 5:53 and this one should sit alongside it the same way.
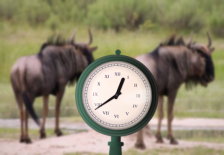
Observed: 12:39
